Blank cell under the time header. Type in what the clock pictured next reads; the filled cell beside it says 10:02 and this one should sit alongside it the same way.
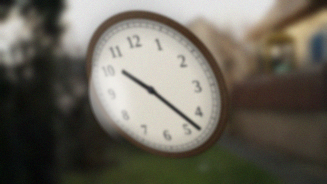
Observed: 10:23
